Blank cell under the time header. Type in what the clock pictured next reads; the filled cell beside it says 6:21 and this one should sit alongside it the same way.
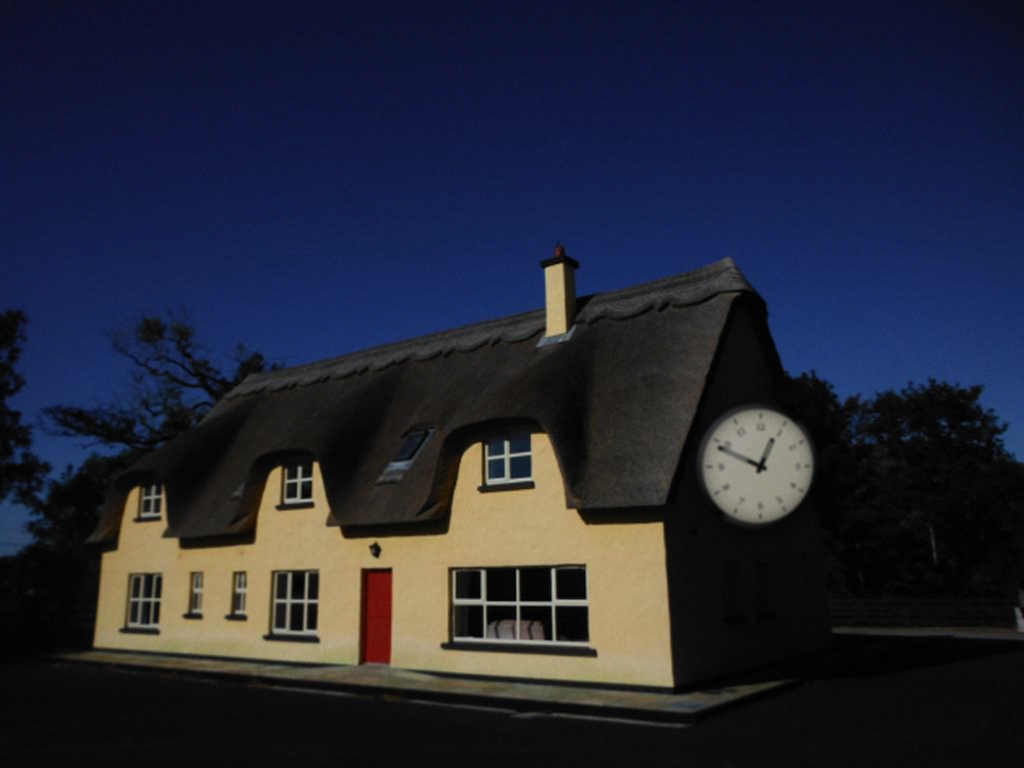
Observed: 12:49
